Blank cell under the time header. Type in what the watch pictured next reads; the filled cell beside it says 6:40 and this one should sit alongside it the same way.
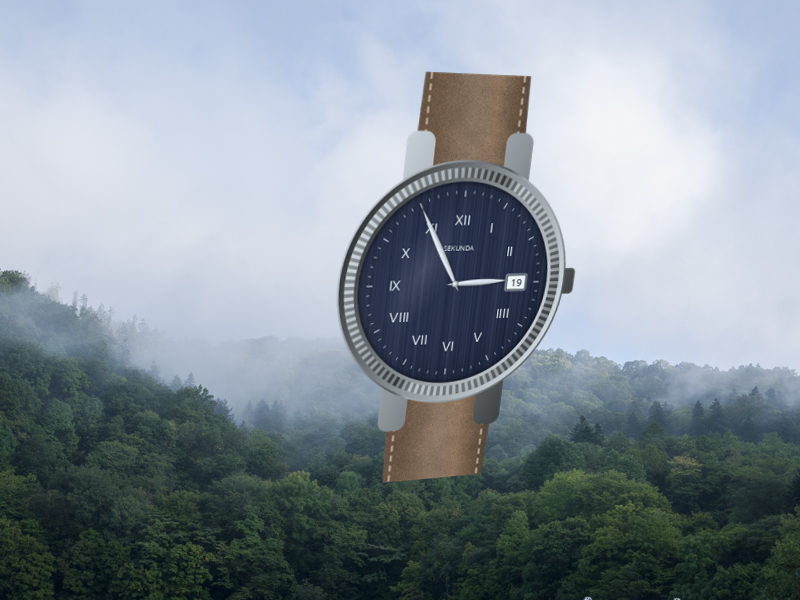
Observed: 2:55
